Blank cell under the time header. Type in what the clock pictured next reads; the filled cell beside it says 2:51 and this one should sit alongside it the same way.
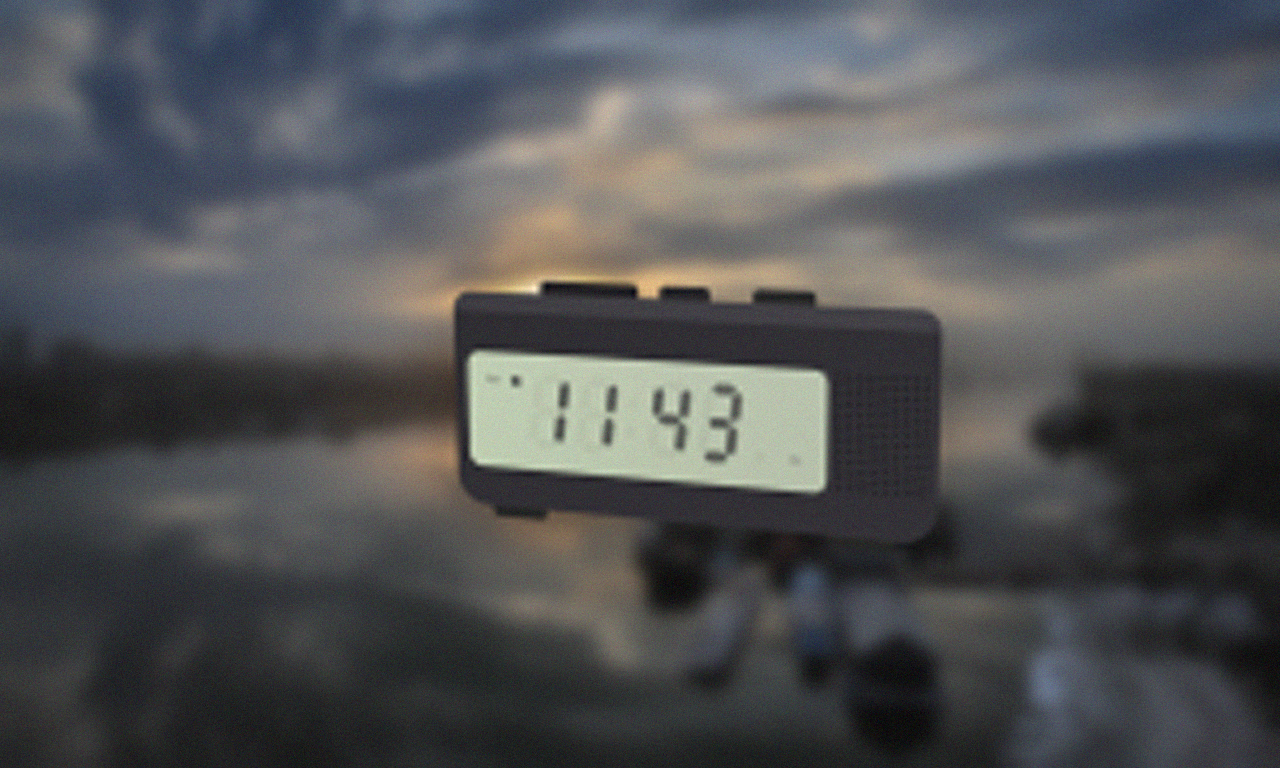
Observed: 11:43
